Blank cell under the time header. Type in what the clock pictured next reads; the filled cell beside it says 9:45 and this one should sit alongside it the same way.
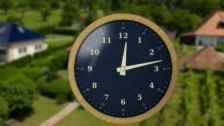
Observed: 12:13
